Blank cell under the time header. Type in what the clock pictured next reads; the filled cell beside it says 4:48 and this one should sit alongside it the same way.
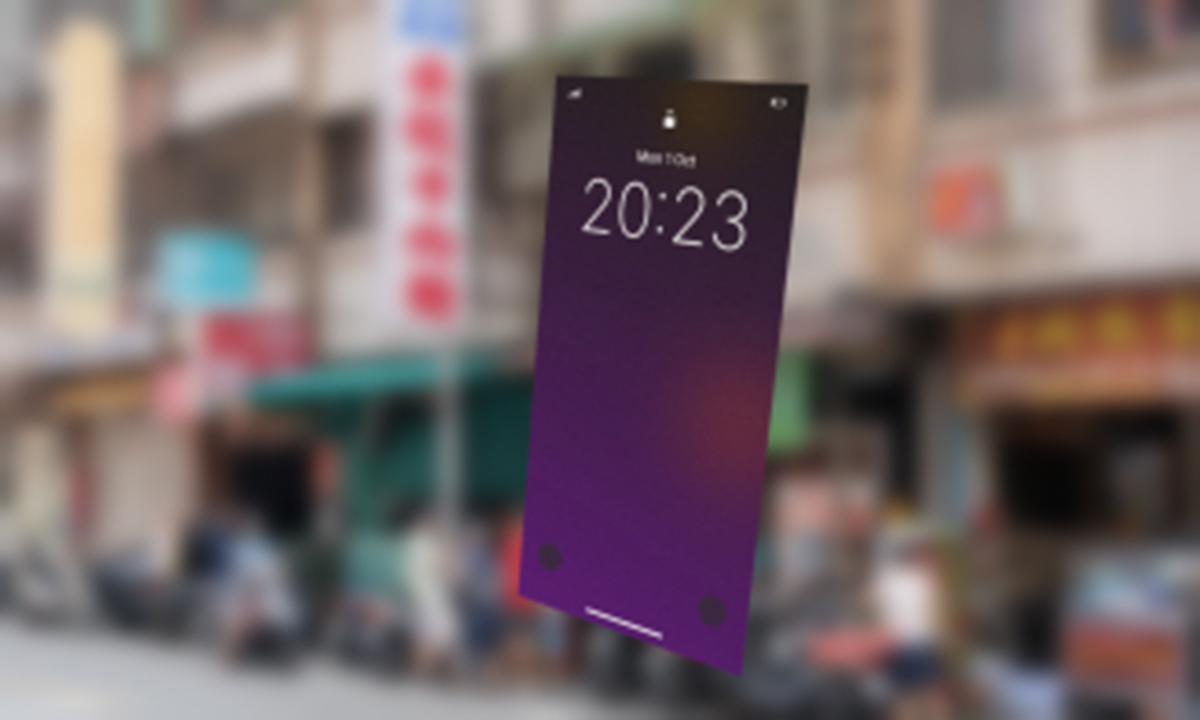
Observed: 20:23
